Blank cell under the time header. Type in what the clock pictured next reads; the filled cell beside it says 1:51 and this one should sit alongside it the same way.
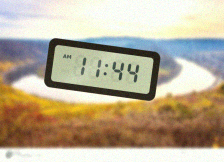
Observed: 11:44
